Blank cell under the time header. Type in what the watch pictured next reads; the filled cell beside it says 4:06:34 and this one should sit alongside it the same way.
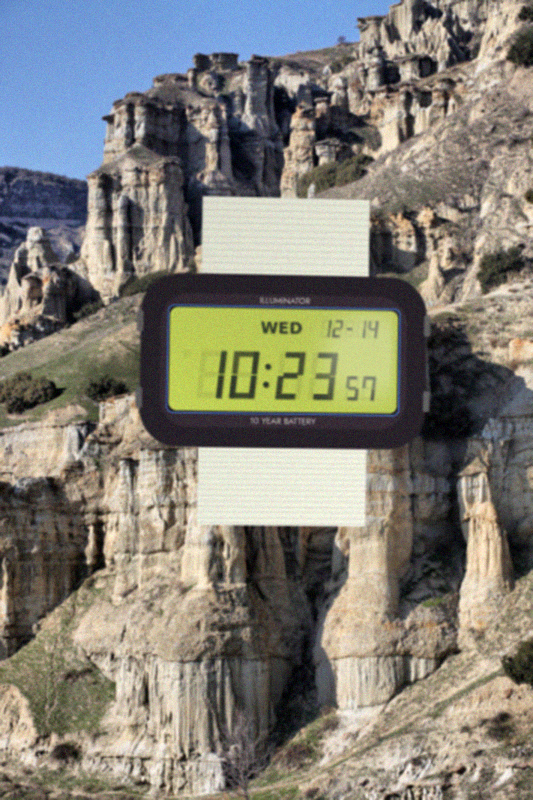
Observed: 10:23:57
